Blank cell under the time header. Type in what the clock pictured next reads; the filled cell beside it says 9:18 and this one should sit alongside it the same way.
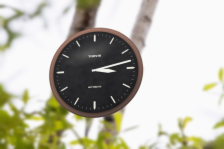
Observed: 3:13
